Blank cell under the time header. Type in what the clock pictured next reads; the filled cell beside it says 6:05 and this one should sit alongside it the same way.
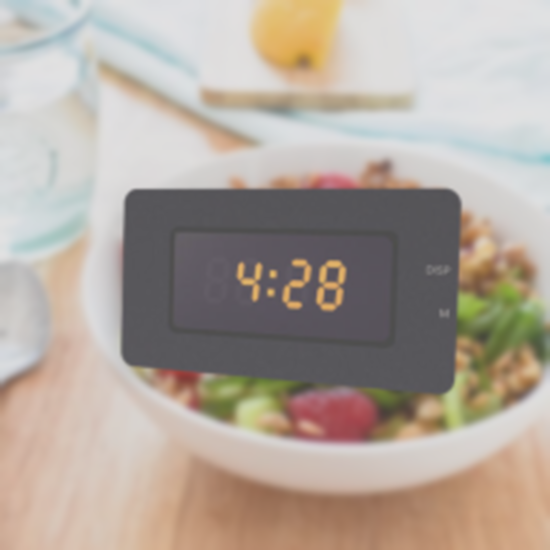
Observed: 4:28
